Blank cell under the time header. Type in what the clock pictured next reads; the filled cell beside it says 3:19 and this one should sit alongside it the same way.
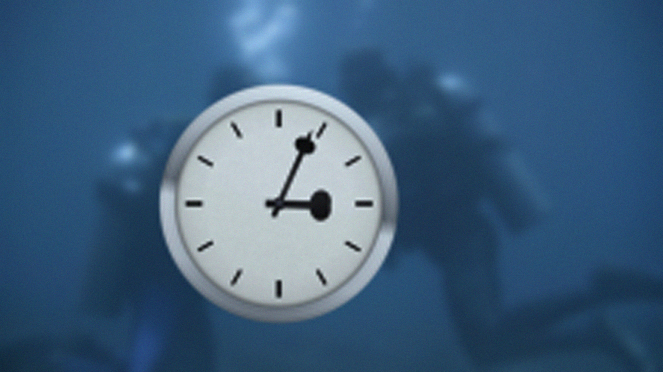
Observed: 3:04
